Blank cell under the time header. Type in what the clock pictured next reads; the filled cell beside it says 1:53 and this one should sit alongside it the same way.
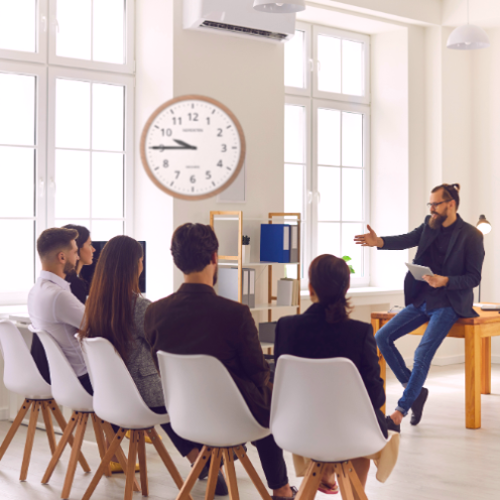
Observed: 9:45
